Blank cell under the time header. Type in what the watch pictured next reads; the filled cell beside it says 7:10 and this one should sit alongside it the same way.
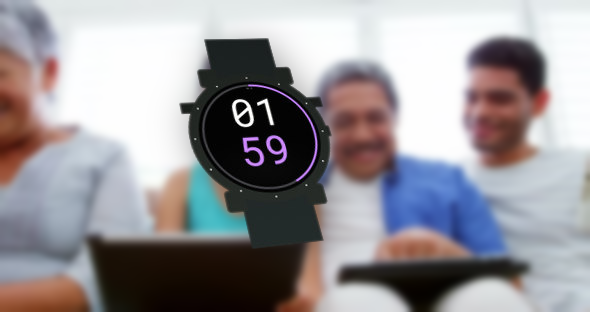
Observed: 1:59
